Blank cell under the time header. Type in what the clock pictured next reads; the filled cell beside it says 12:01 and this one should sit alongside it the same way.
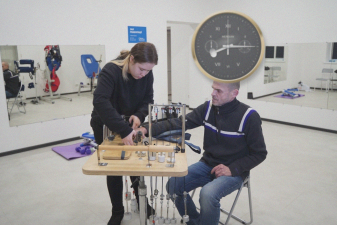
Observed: 8:15
